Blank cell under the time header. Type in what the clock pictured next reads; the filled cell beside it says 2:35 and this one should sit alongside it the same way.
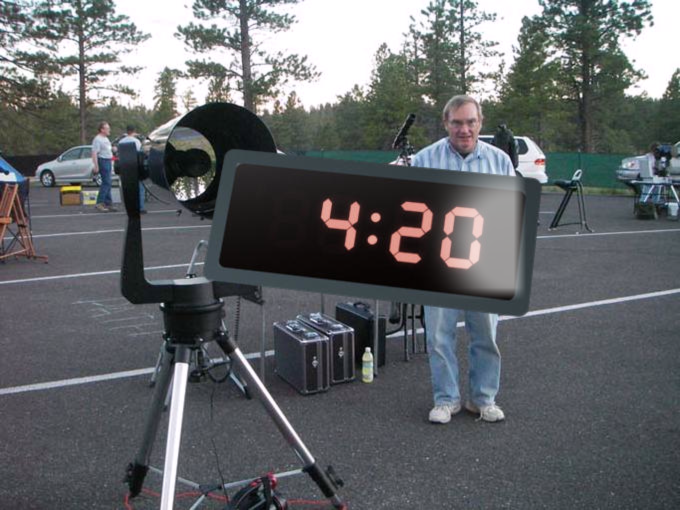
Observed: 4:20
